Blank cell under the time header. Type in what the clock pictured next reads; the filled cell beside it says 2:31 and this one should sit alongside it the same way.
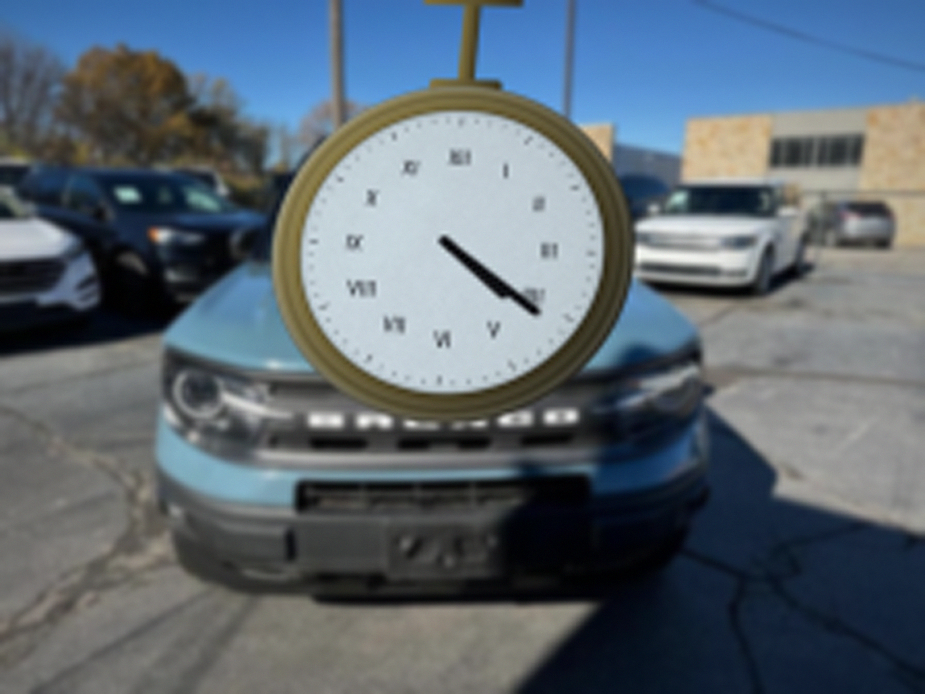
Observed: 4:21
